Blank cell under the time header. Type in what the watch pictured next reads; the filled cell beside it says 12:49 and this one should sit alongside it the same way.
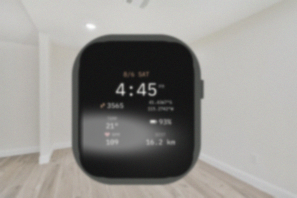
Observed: 4:45
